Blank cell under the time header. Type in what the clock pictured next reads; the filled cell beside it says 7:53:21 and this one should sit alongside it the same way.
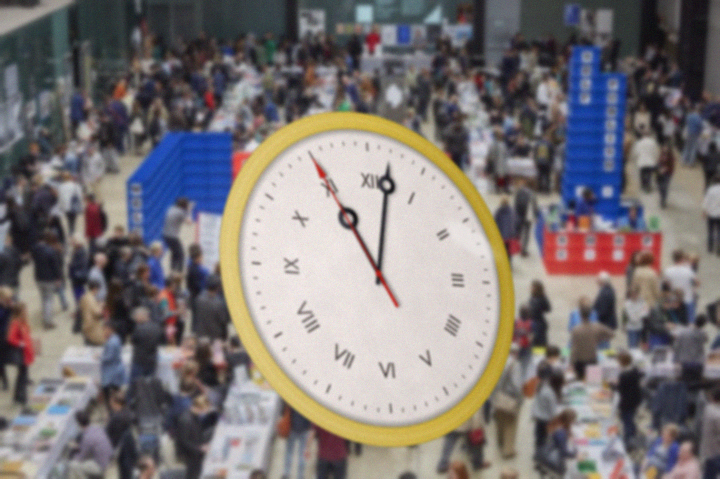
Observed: 11:01:55
